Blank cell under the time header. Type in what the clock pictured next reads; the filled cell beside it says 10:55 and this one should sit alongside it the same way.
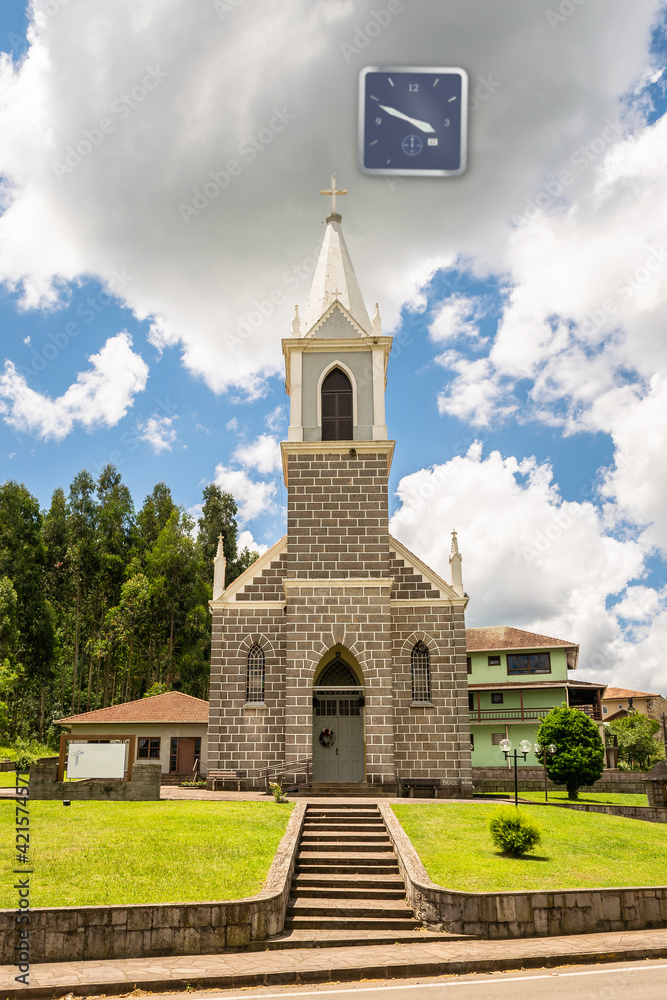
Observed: 3:49
